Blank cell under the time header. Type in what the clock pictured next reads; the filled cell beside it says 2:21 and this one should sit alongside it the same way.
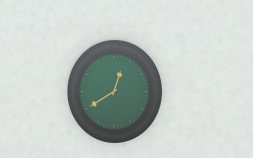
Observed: 12:40
